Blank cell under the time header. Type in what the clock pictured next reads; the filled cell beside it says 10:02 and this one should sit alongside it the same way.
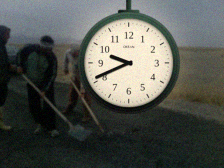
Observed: 9:41
